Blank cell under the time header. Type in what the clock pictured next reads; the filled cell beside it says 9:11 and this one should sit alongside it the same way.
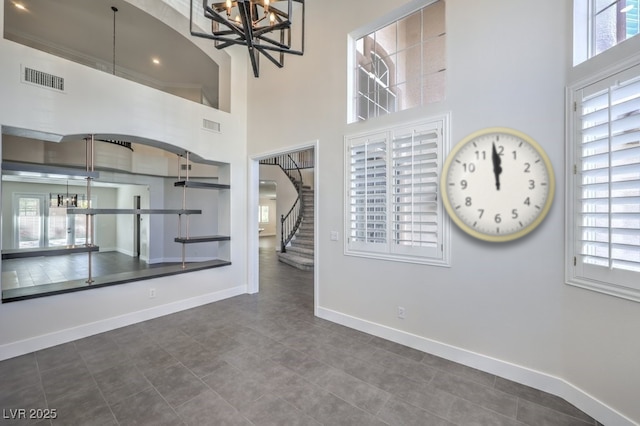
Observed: 11:59
